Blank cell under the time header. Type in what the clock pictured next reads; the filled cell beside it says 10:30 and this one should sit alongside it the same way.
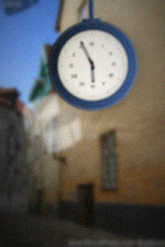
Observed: 5:56
